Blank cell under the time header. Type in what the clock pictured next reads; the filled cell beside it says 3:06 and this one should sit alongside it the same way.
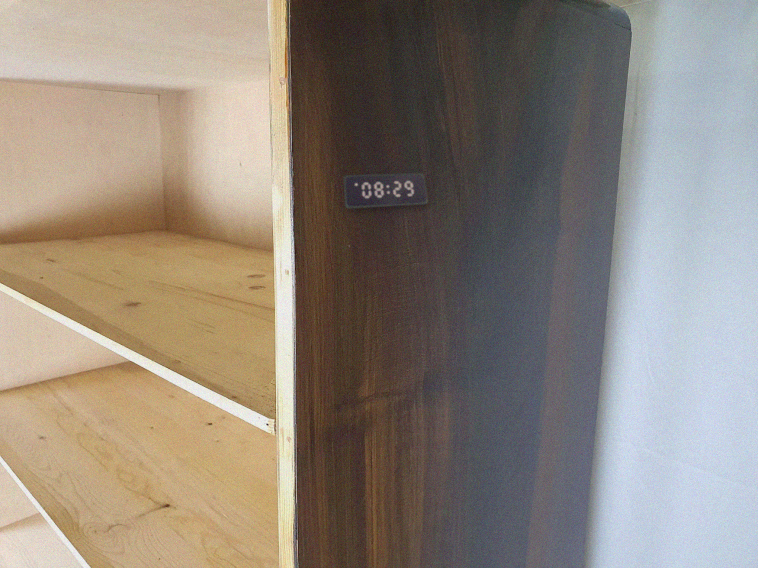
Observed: 8:29
